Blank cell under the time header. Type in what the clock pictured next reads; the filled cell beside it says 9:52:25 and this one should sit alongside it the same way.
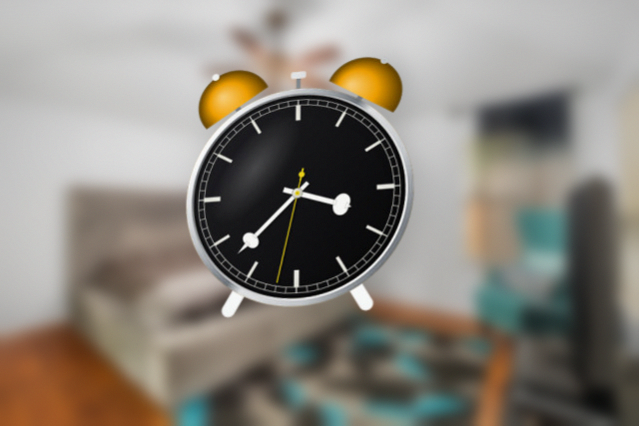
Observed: 3:37:32
